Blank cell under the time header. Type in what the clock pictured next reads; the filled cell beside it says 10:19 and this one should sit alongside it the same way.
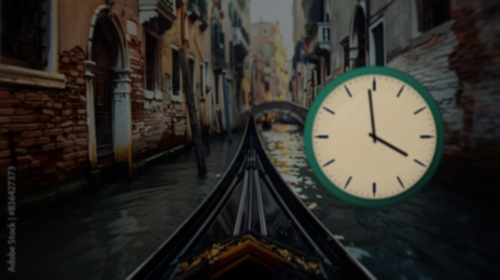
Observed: 3:59
